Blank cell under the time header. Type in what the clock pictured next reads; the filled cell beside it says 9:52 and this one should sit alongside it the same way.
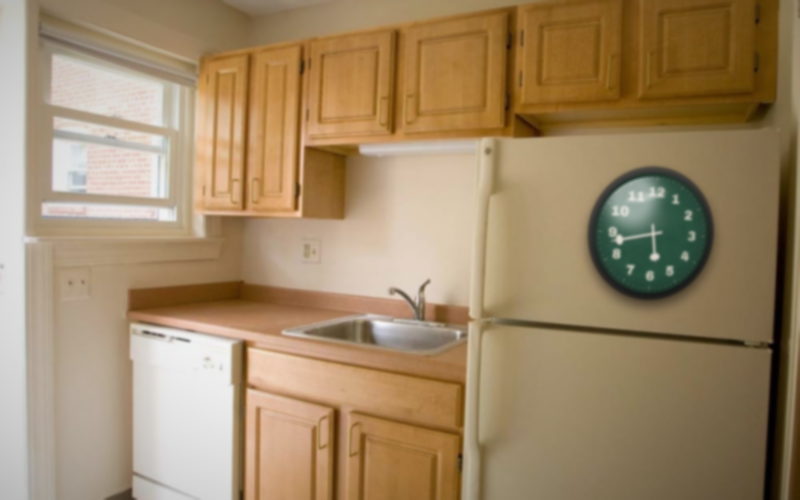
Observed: 5:43
